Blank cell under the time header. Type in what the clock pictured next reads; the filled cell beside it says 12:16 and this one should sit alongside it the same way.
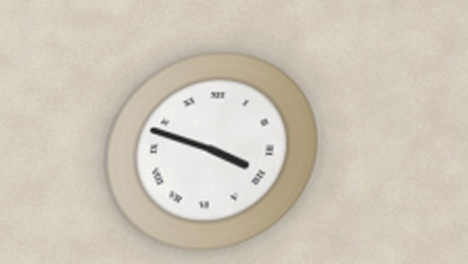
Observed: 3:48
